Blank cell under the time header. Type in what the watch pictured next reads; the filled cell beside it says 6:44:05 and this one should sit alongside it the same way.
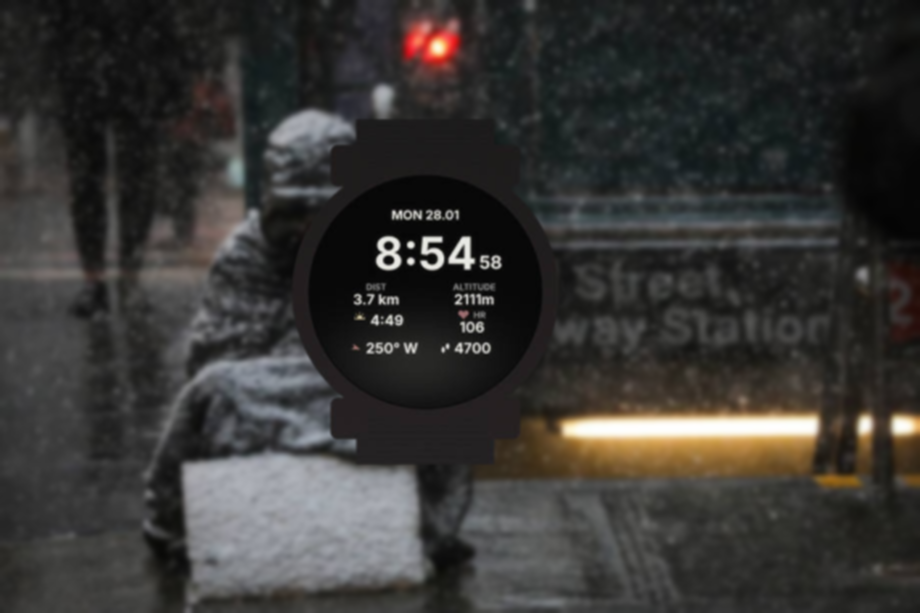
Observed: 8:54:58
